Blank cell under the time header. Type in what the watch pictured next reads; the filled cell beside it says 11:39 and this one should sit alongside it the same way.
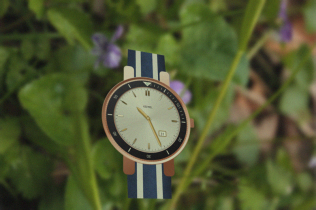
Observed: 10:26
